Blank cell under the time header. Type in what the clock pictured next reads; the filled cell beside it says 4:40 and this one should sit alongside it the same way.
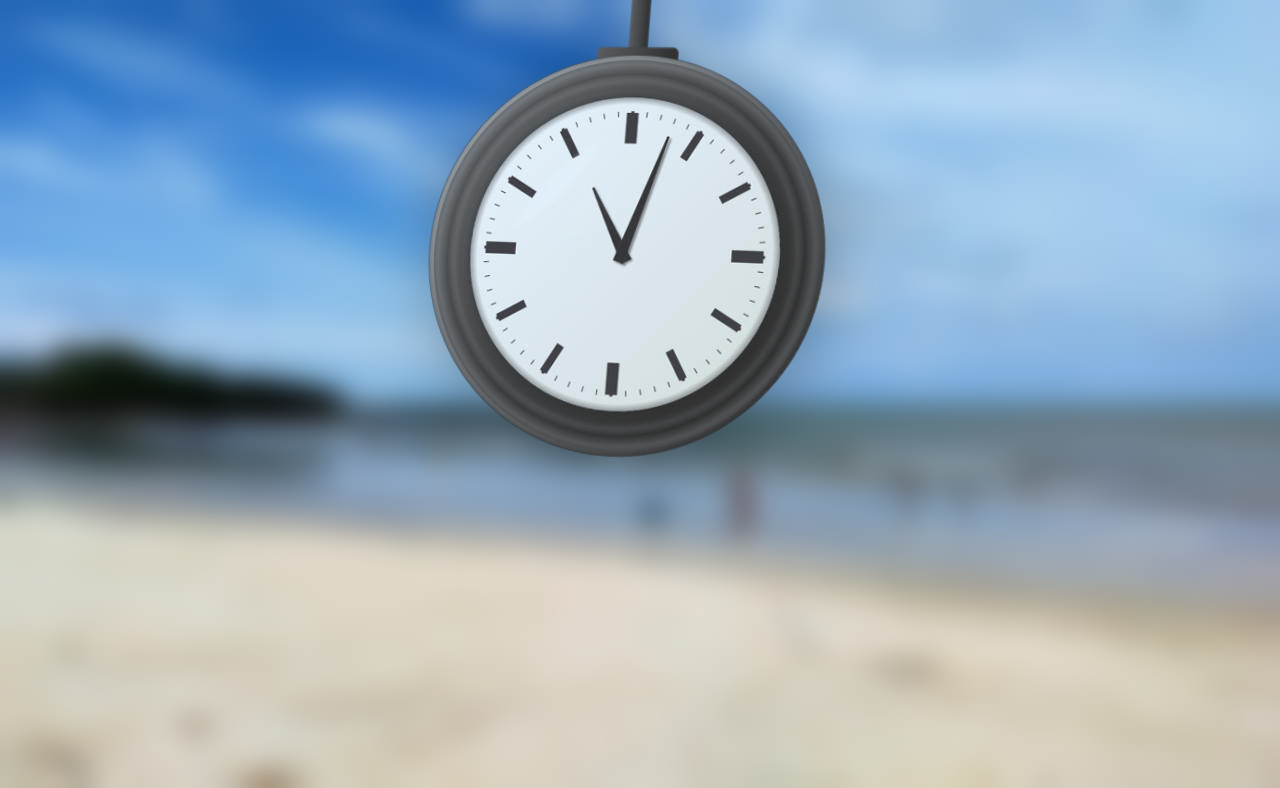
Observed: 11:03
